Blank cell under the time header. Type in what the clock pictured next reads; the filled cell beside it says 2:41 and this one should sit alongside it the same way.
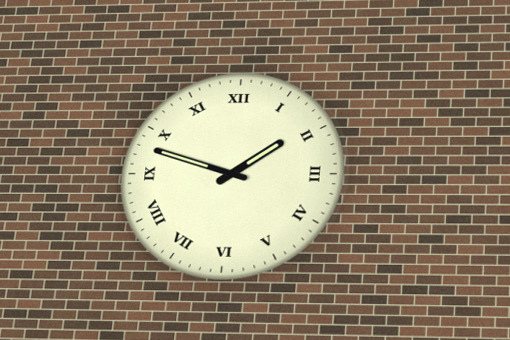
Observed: 1:48
